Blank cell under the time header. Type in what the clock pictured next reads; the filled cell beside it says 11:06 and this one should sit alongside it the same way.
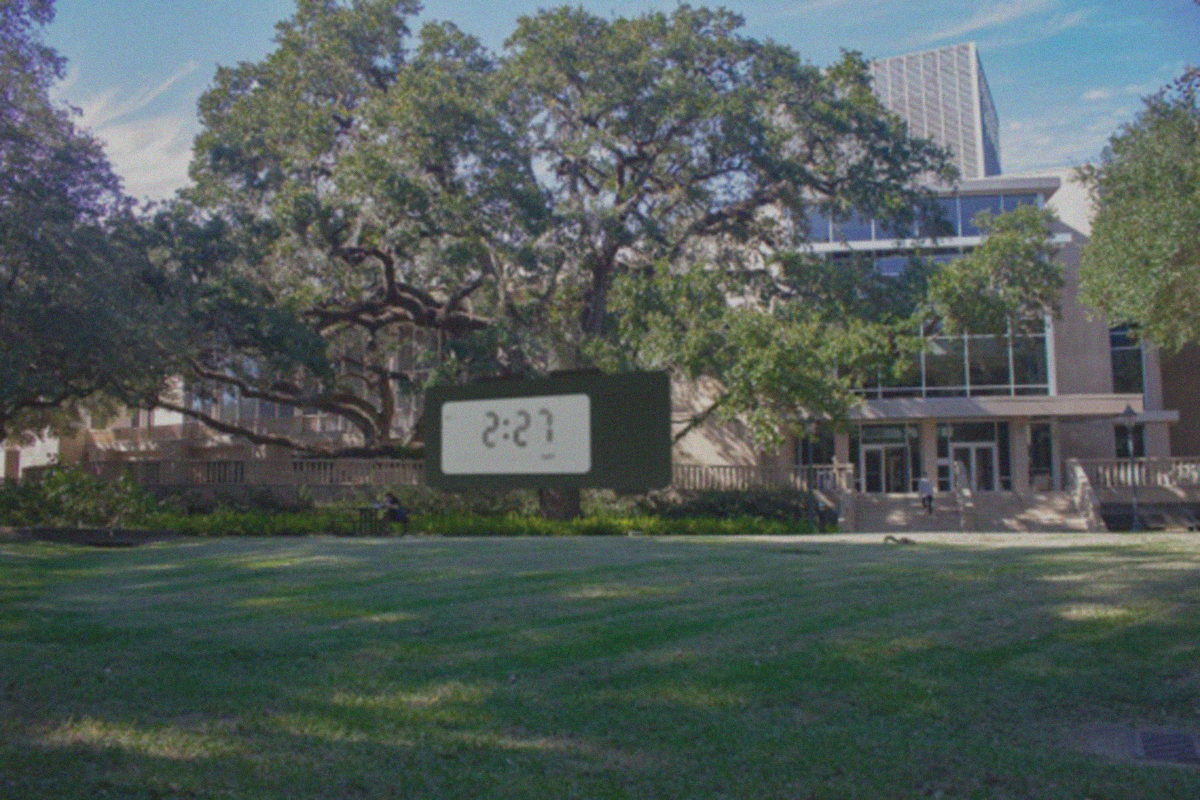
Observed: 2:27
